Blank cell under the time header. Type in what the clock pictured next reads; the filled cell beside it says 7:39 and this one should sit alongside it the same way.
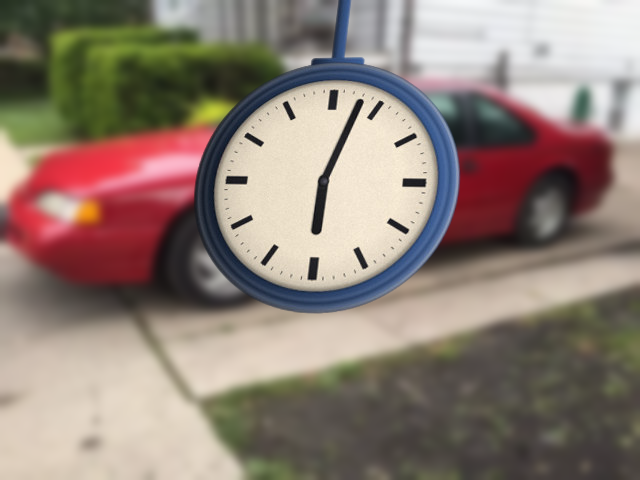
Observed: 6:03
